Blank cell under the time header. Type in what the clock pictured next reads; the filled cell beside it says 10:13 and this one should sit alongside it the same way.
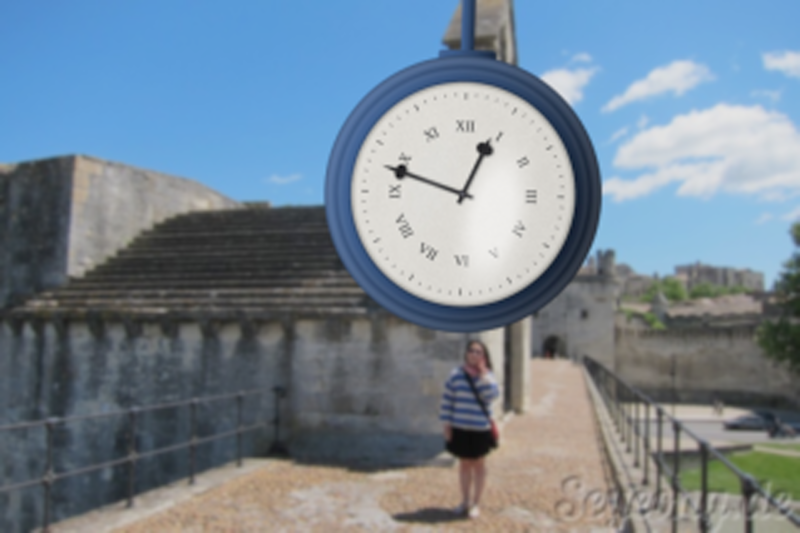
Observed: 12:48
